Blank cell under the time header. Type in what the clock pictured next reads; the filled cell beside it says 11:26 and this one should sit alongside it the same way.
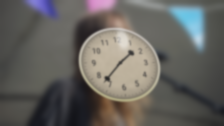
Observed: 1:37
